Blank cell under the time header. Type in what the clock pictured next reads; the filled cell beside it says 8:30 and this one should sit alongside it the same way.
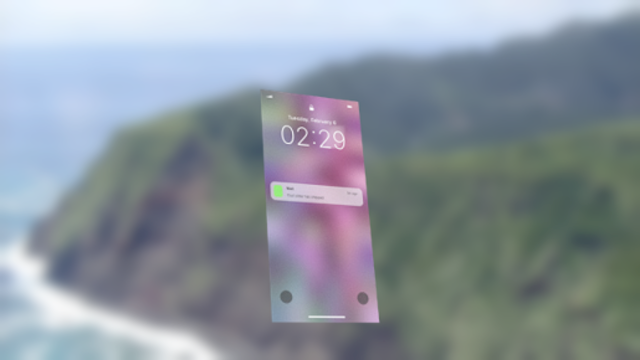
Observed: 2:29
